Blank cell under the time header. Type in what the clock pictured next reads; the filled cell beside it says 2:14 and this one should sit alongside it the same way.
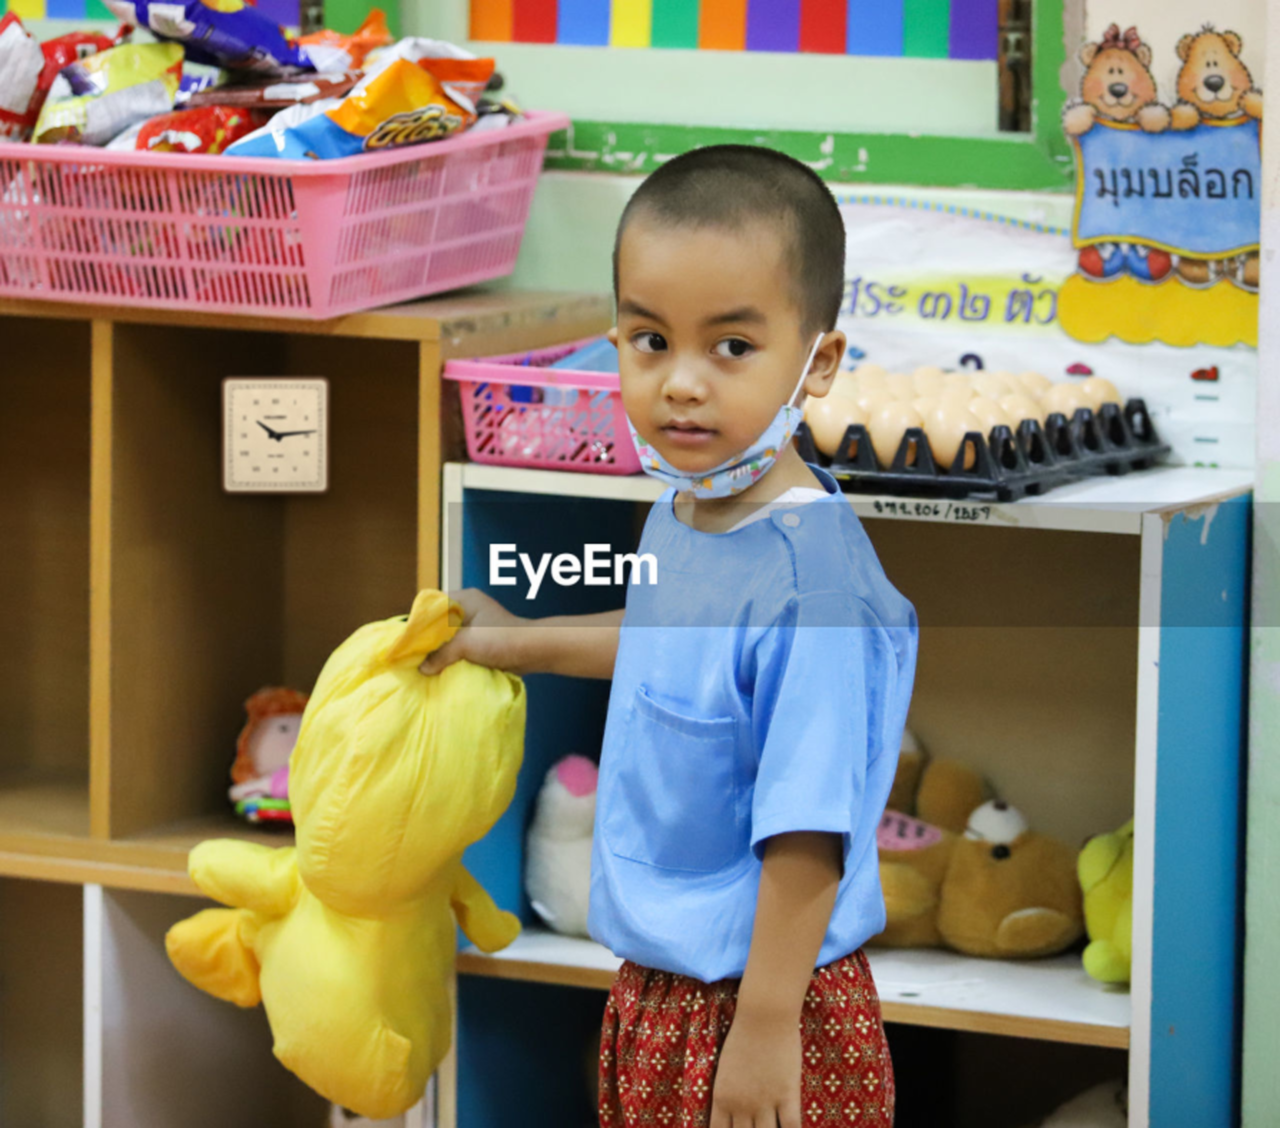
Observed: 10:14
